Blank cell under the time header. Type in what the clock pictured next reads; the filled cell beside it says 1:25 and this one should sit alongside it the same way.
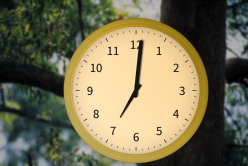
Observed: 7:01
